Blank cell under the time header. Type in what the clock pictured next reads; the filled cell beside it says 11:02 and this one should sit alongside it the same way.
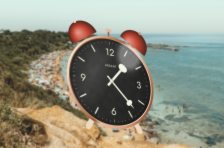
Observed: 1:23
